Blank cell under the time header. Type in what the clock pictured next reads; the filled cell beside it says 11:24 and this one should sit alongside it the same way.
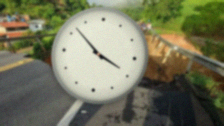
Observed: 3:52
